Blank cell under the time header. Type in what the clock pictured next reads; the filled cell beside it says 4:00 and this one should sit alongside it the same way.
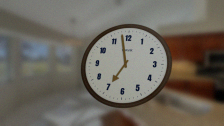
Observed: 6:58
